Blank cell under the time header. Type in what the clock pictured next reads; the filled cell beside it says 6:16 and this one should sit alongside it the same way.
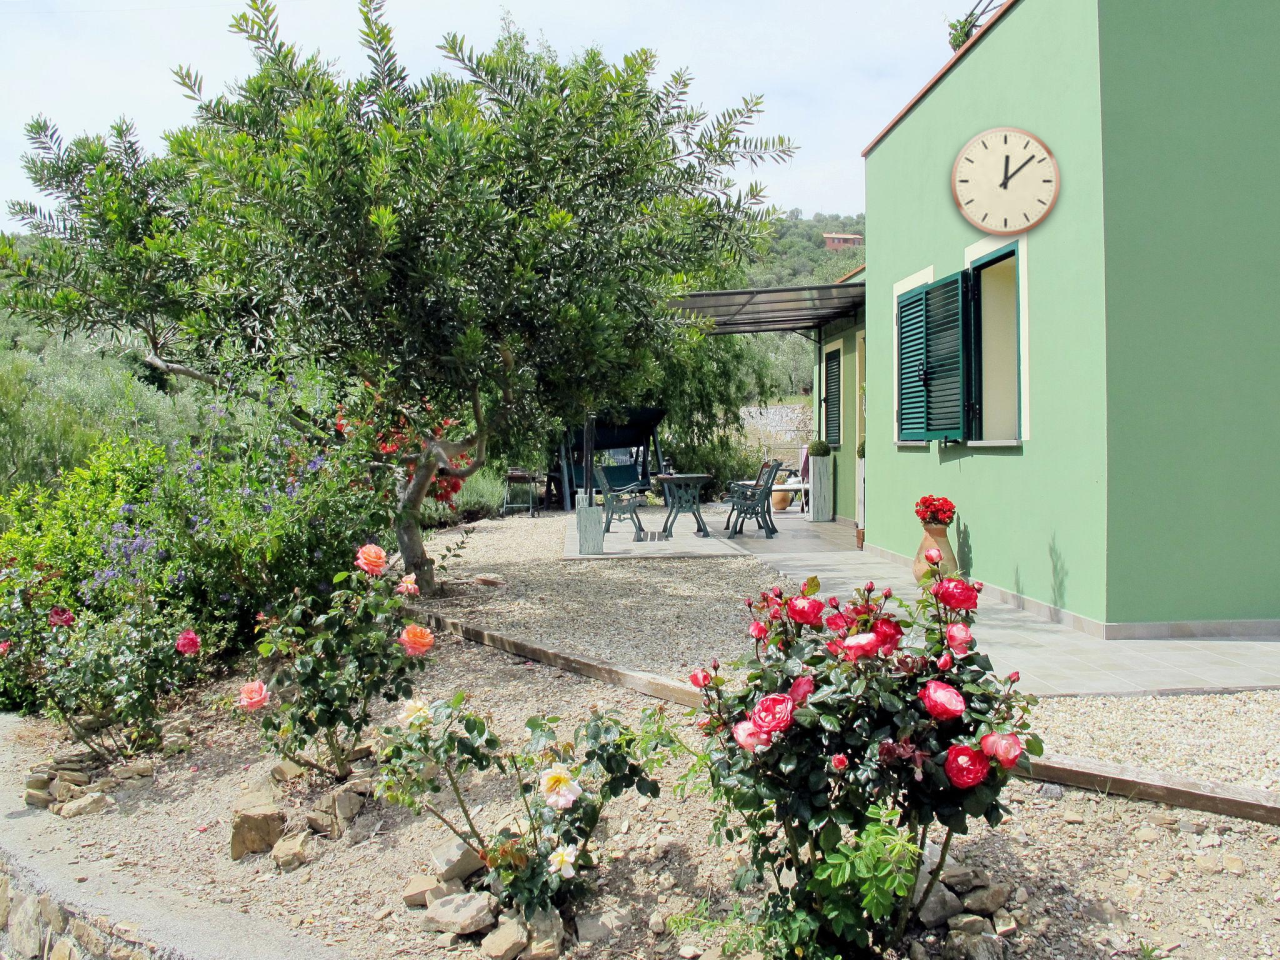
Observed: 12:08
